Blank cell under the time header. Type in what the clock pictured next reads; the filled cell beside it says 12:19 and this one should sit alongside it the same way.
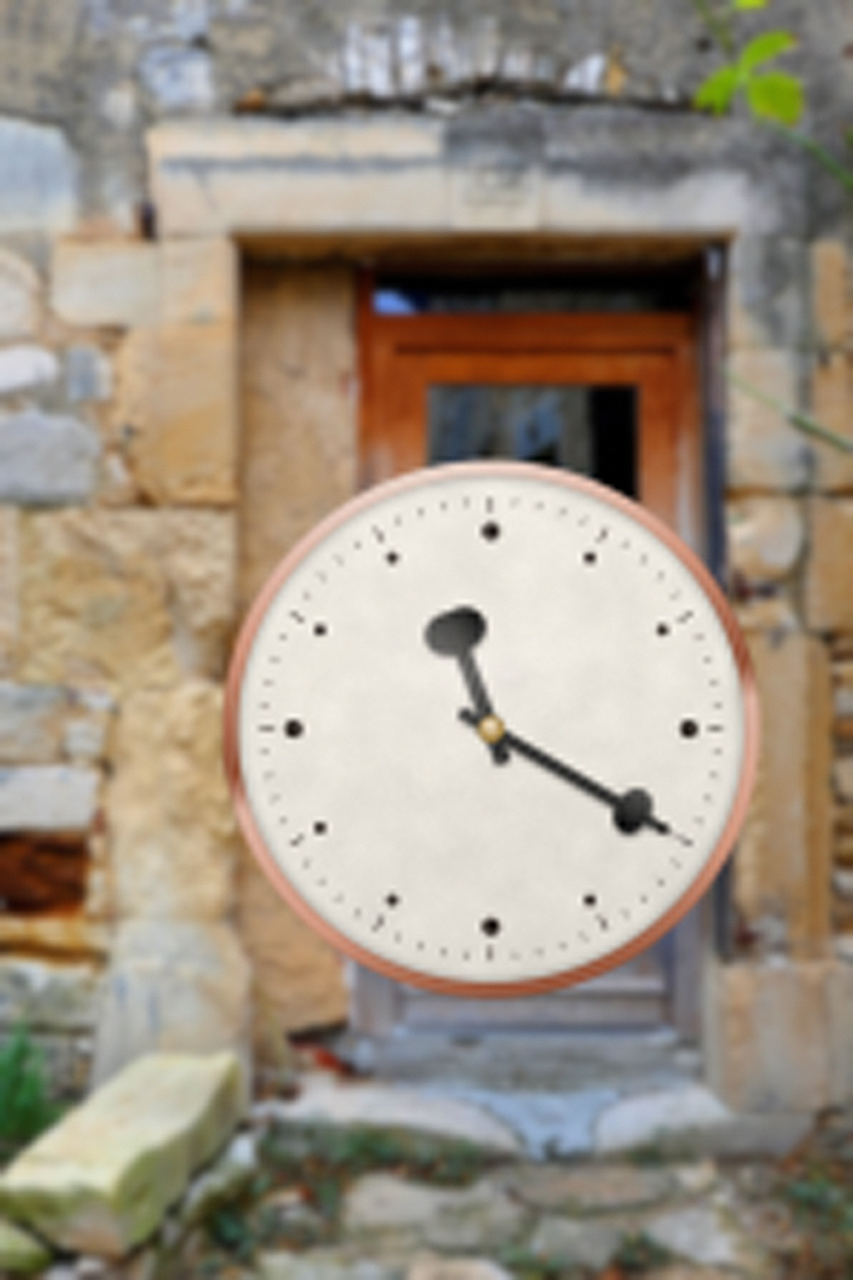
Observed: 11:20
